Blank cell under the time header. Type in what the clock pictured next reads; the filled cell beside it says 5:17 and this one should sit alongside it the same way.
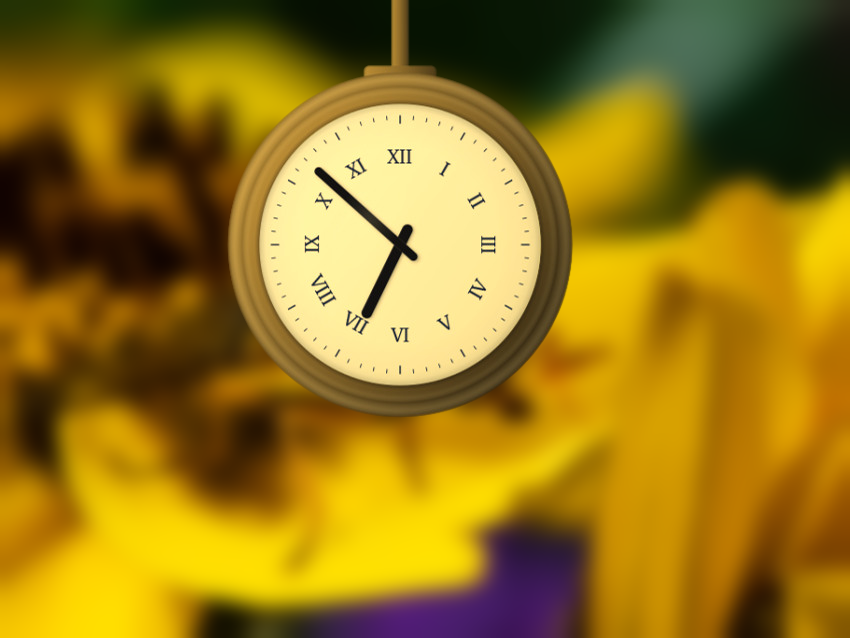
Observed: 6:52
